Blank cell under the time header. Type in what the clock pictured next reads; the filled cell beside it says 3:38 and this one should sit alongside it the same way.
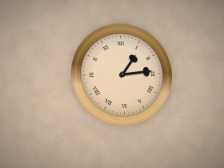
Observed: 1:14
